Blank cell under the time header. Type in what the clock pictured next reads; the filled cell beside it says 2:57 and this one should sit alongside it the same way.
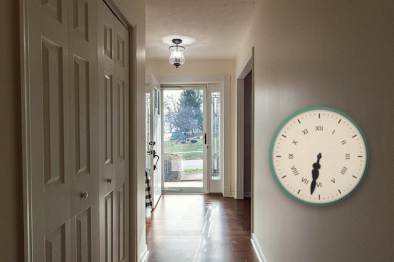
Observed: 6:32
